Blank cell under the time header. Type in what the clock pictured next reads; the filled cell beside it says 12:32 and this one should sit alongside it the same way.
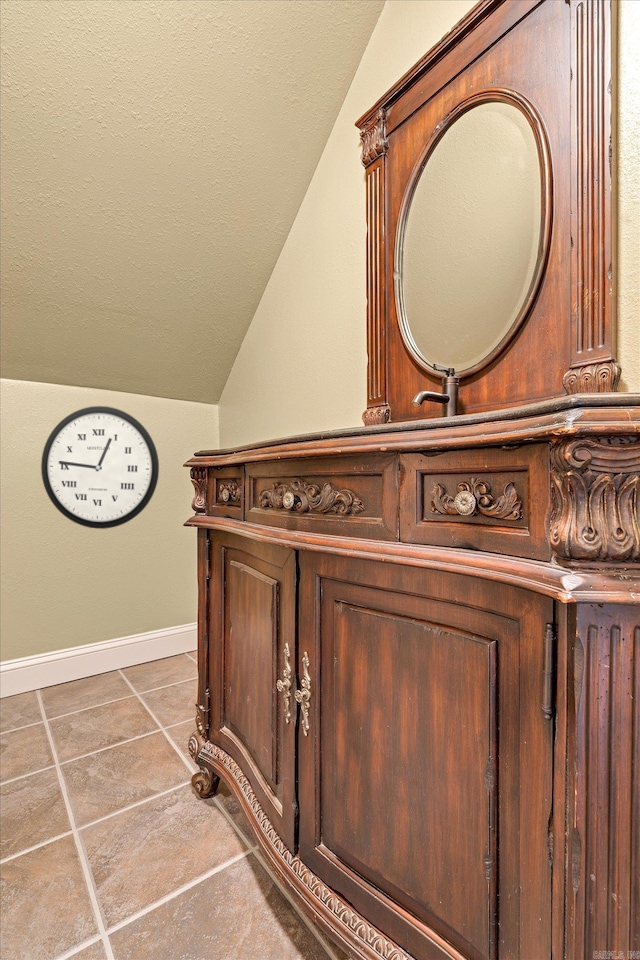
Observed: 12:46
